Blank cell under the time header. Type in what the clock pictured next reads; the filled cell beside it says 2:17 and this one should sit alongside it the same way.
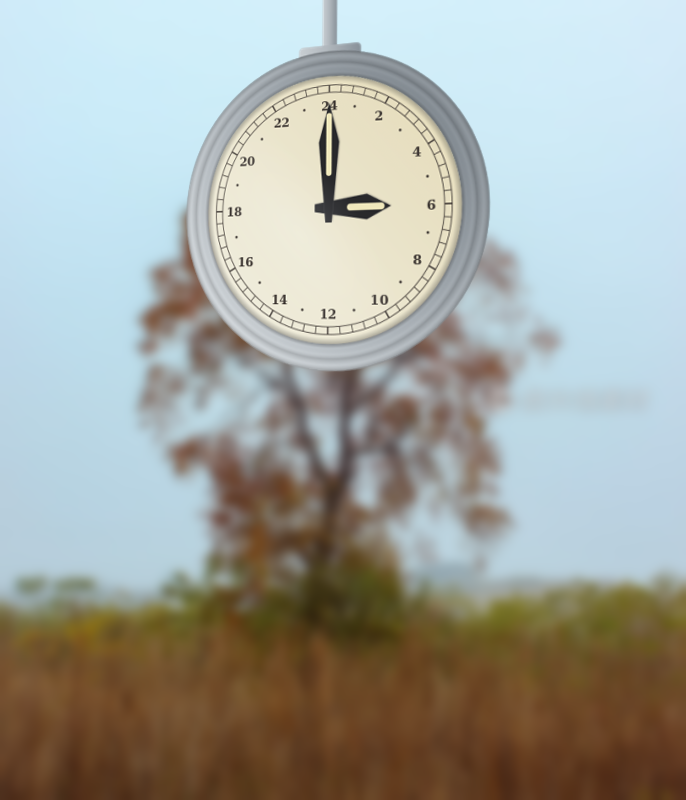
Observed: 6:00
